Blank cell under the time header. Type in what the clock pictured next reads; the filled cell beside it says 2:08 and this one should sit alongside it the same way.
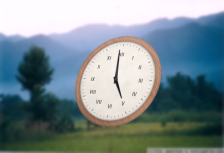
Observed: 4:59
